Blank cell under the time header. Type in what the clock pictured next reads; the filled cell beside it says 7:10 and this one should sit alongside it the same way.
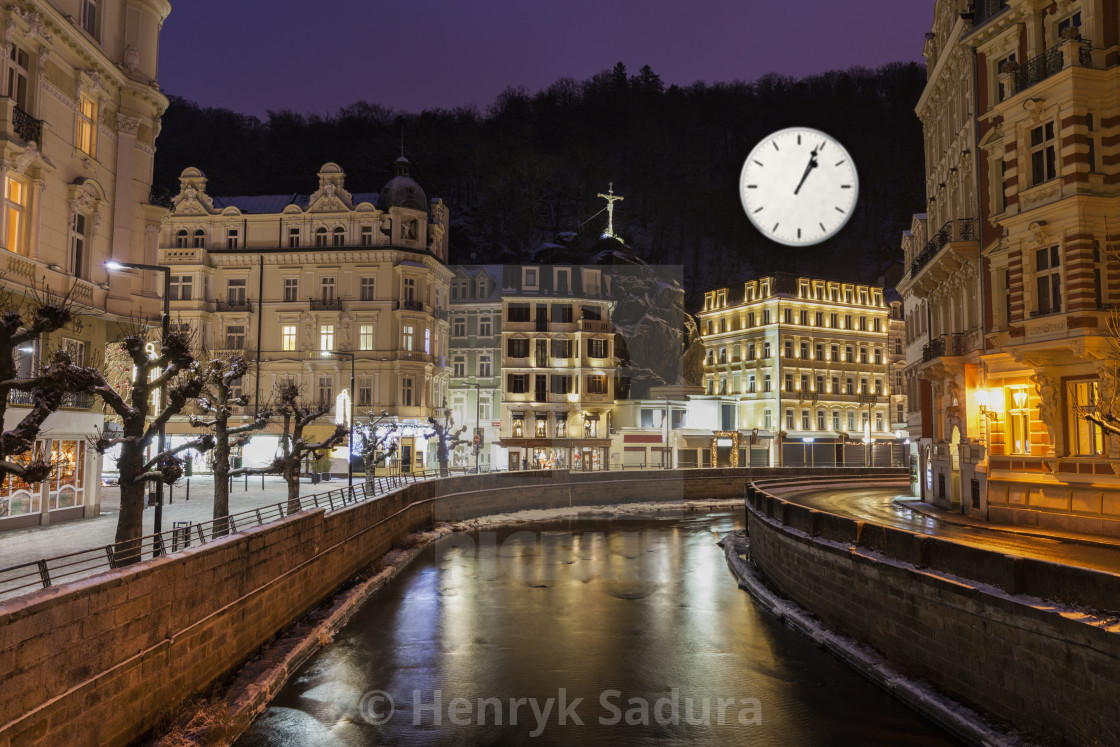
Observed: 1:04
